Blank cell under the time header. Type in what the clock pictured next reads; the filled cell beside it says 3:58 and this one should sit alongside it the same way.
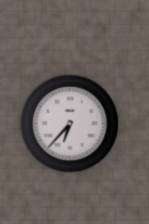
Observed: 6:37
